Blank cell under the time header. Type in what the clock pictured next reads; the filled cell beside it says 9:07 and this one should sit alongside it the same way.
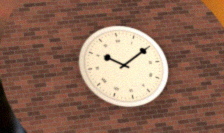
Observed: 10:10
